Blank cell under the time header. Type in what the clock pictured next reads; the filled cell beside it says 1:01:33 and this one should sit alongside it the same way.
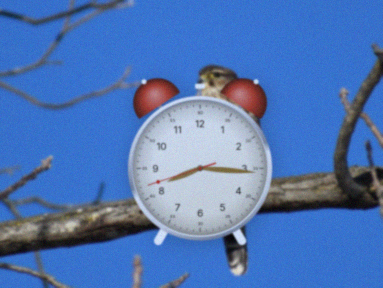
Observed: 8:15:42
